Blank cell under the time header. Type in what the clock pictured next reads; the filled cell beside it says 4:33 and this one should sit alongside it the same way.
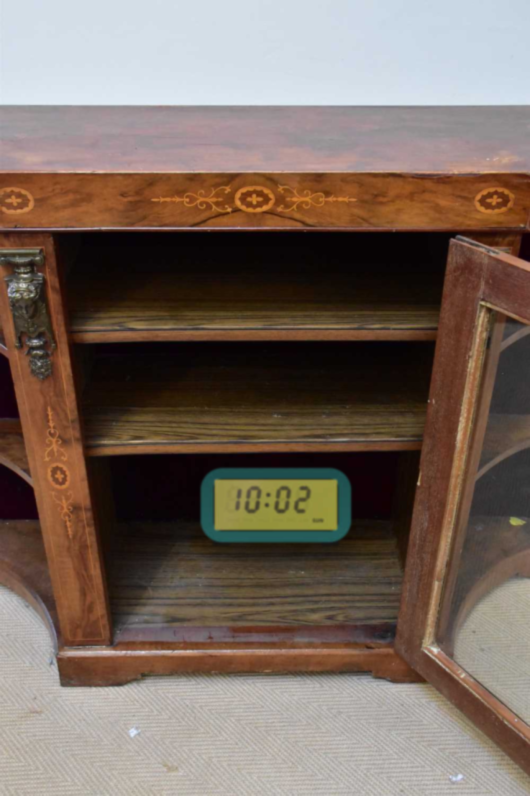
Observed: 10:02
